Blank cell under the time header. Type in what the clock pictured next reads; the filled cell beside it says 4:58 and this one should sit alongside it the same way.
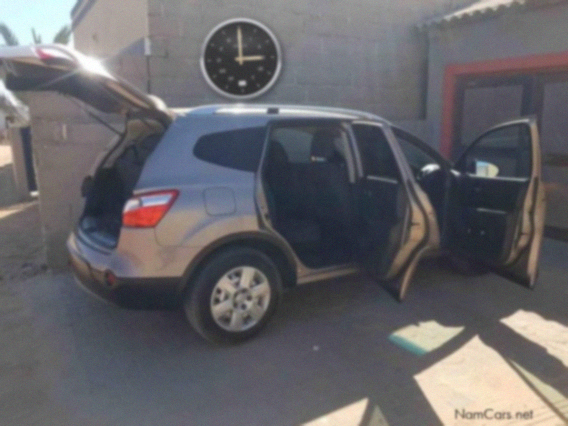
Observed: 3:00
